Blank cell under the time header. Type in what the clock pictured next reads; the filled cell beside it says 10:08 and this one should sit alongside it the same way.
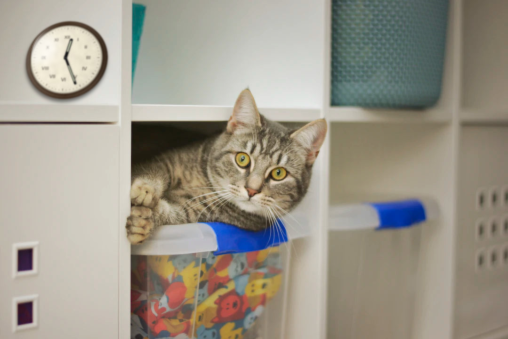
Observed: 12:26
